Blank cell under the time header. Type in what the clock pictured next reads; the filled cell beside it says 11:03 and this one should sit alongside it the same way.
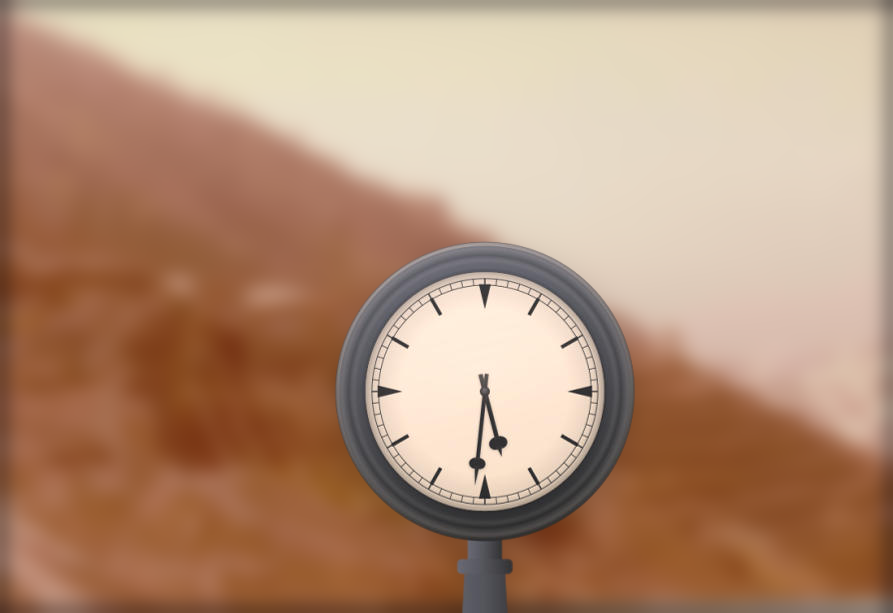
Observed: 5:31
